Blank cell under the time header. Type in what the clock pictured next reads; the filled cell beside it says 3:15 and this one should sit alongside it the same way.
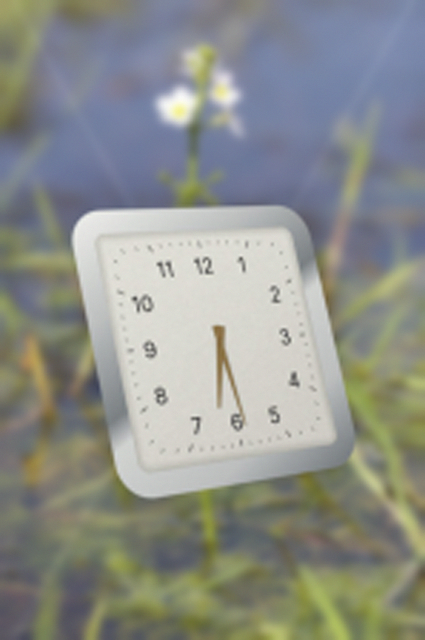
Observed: 6:29
